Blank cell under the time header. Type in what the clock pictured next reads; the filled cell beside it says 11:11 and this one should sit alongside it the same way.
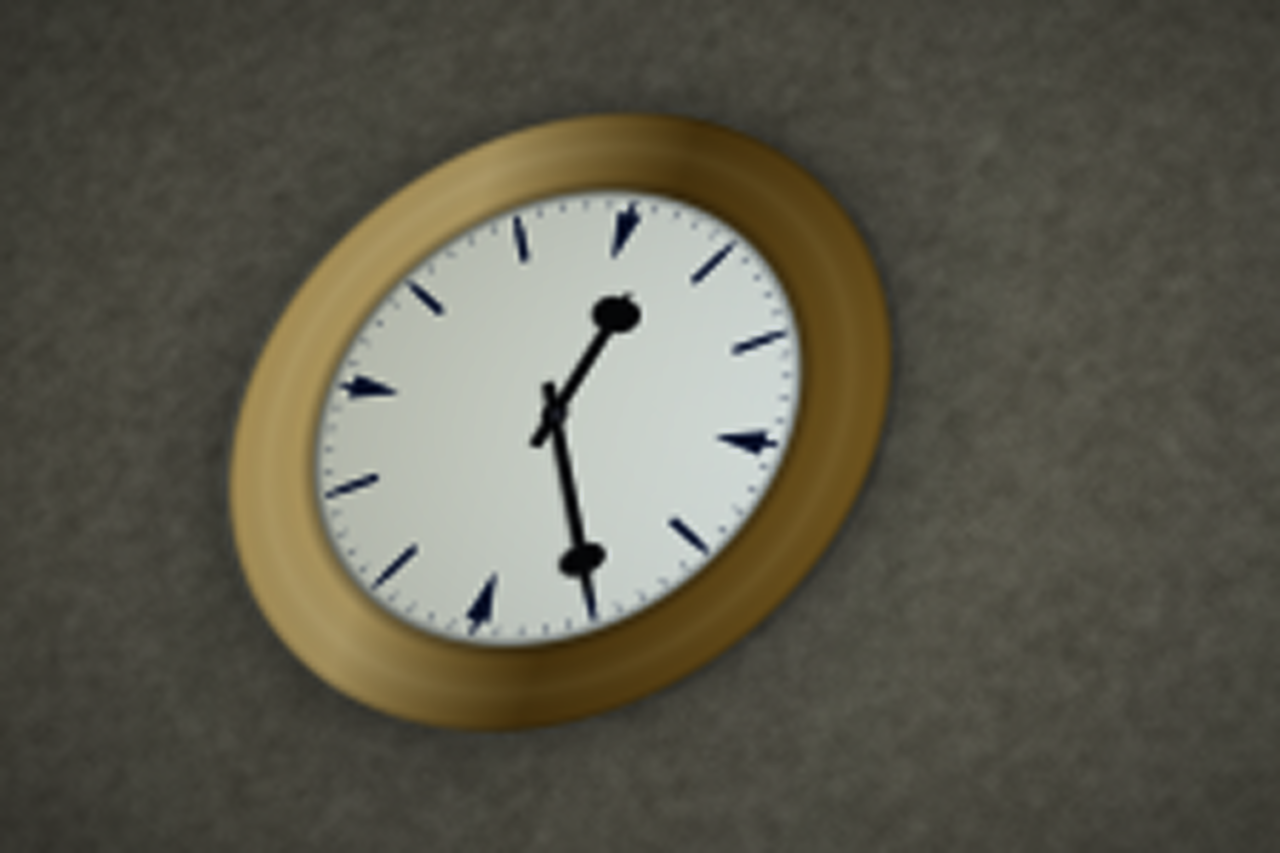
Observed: 12:25
